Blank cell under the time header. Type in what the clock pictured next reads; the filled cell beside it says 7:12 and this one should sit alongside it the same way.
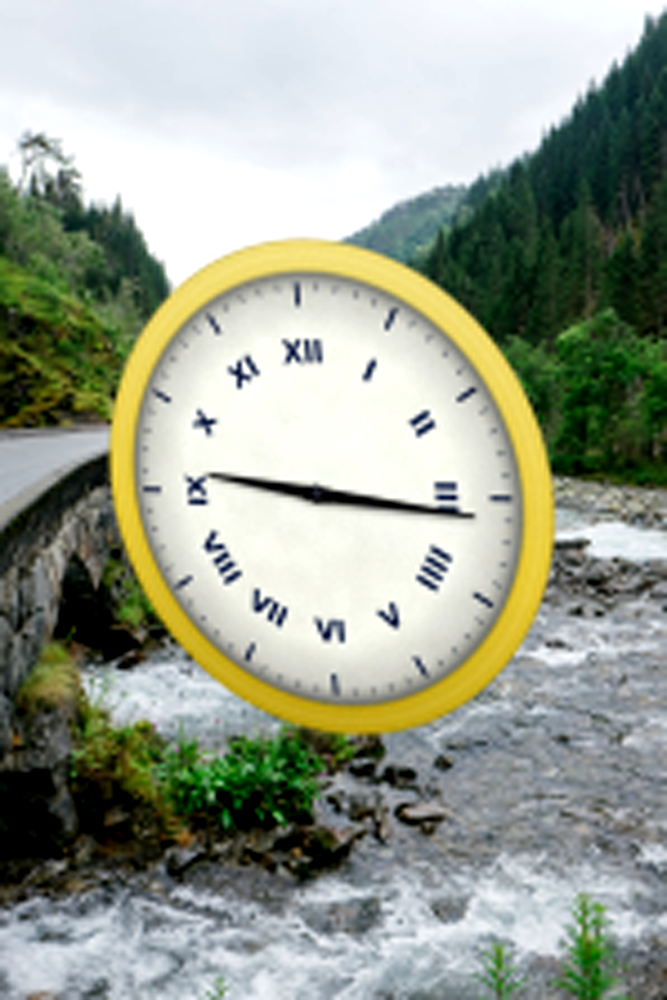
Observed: 9:16
